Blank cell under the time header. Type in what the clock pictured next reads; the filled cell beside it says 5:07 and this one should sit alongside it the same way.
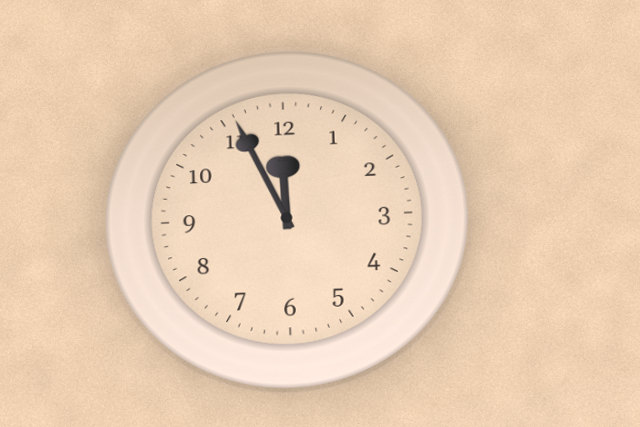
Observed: 11:56
